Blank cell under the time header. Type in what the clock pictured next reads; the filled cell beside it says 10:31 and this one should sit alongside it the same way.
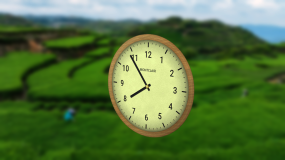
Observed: 7:54
